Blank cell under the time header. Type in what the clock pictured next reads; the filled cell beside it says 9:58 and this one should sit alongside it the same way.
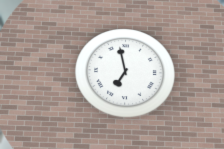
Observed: 6:58
